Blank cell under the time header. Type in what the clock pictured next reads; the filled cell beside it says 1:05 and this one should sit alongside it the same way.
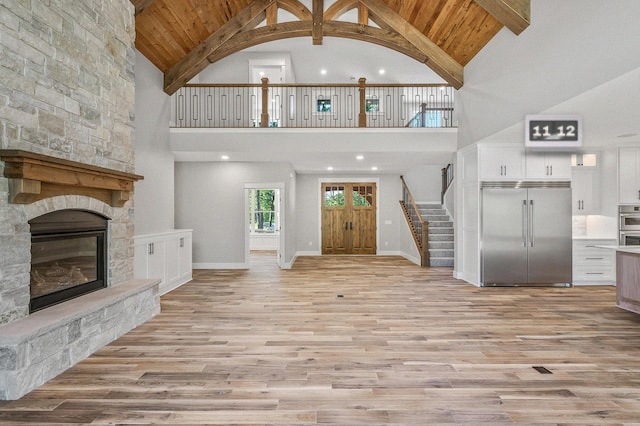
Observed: 11:12
